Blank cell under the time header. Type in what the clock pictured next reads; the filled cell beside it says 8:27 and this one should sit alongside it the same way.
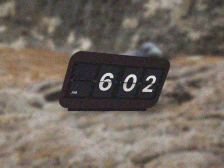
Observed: 6:02
